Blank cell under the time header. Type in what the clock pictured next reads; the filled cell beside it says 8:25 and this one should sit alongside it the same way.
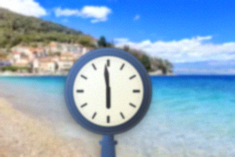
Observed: 5:59
